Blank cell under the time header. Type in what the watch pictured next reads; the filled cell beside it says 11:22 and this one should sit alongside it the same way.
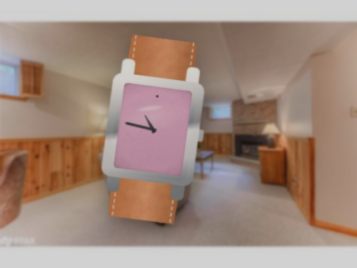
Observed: 10:46
